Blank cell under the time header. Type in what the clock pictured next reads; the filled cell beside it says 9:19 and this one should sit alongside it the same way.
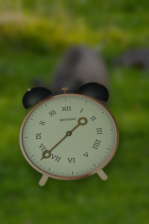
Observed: 1:38
